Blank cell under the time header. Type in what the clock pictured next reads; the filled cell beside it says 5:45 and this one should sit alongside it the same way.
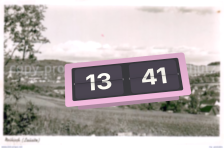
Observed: 13:41
